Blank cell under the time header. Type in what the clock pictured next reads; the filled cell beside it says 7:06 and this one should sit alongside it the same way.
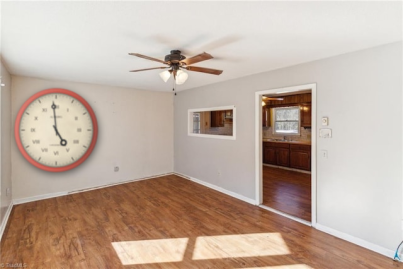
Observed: 4:59
